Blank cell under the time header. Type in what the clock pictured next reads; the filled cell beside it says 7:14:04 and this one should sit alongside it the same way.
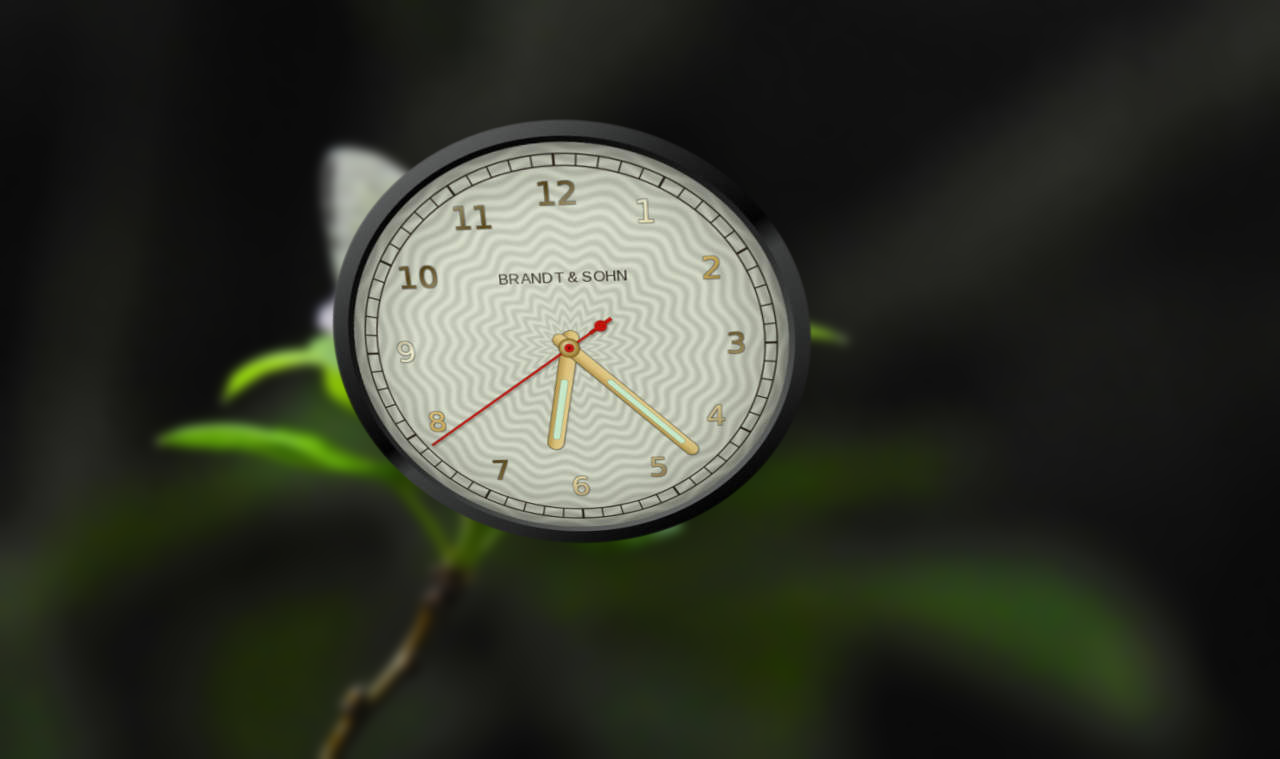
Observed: 6:22:39
